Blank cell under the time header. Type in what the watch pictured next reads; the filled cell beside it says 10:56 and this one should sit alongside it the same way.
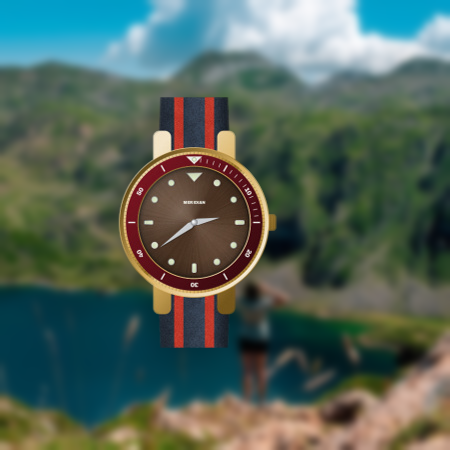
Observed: 2:39
